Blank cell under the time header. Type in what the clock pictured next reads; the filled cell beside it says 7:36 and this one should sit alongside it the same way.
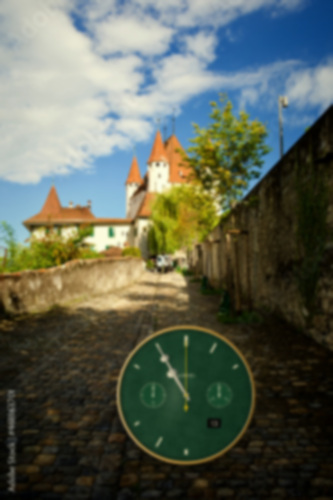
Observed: 10:55
